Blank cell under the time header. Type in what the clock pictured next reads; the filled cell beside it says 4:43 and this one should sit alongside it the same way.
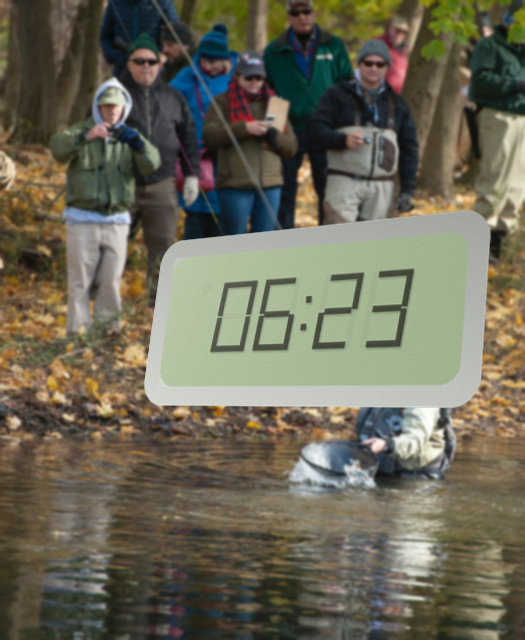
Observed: 6:23
